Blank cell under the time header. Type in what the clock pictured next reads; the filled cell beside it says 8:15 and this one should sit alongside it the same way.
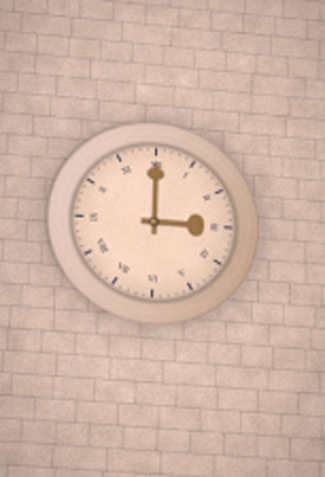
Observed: 3:00
